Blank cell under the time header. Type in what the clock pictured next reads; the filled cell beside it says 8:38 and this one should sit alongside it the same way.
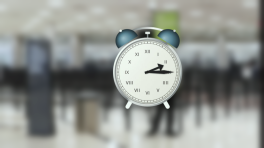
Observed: 2:15
